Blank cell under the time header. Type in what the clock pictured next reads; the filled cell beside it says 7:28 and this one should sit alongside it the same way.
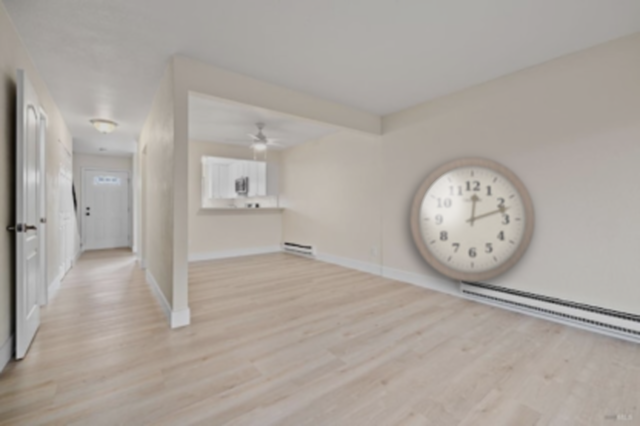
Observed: 12:12
